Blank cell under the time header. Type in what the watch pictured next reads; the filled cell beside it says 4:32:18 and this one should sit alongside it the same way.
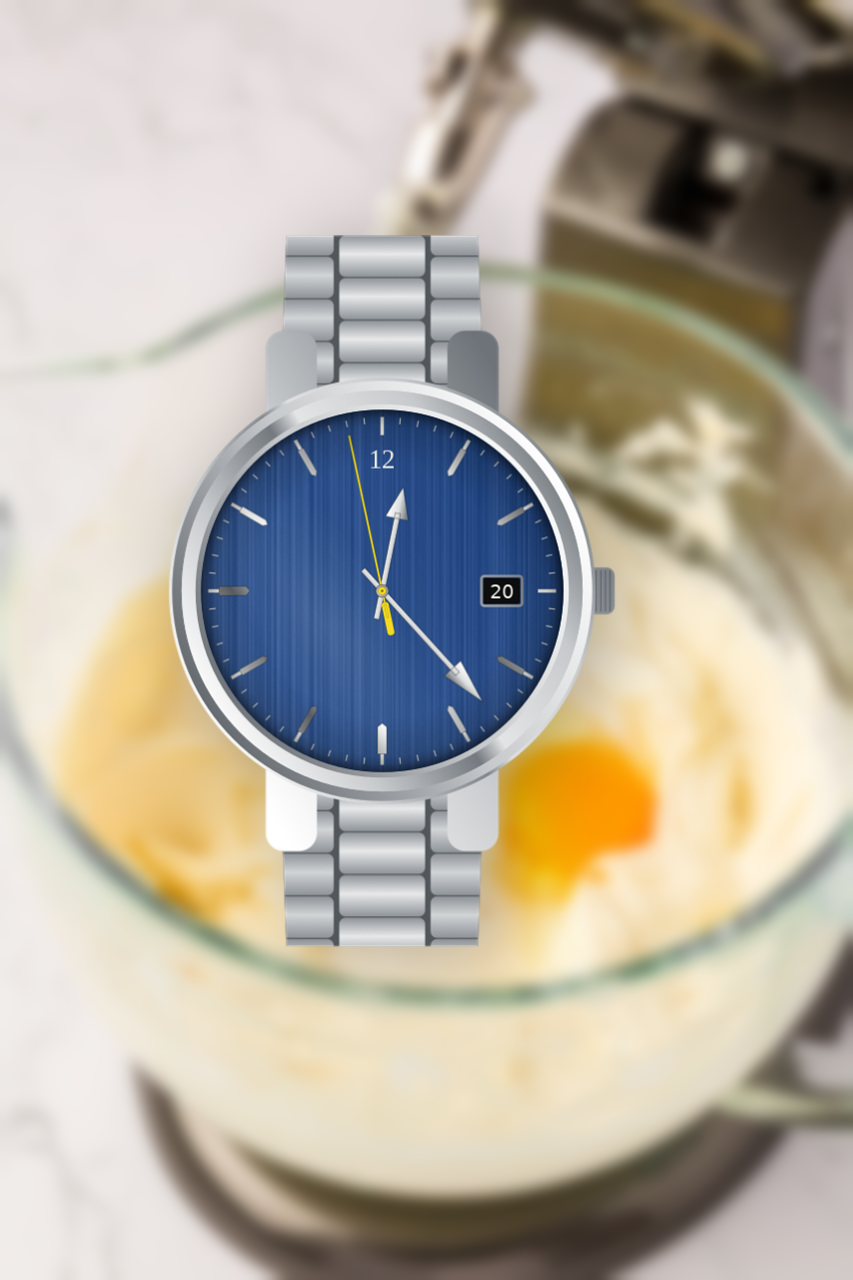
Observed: 12:22:58
